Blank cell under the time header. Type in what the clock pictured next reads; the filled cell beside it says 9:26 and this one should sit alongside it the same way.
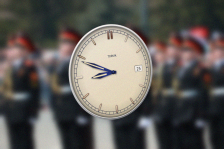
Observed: 8:49
